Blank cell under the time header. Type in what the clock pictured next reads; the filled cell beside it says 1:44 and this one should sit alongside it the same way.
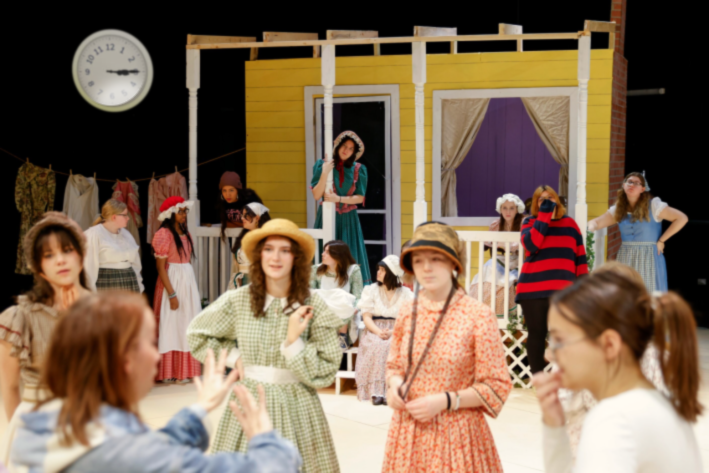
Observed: 3:15
